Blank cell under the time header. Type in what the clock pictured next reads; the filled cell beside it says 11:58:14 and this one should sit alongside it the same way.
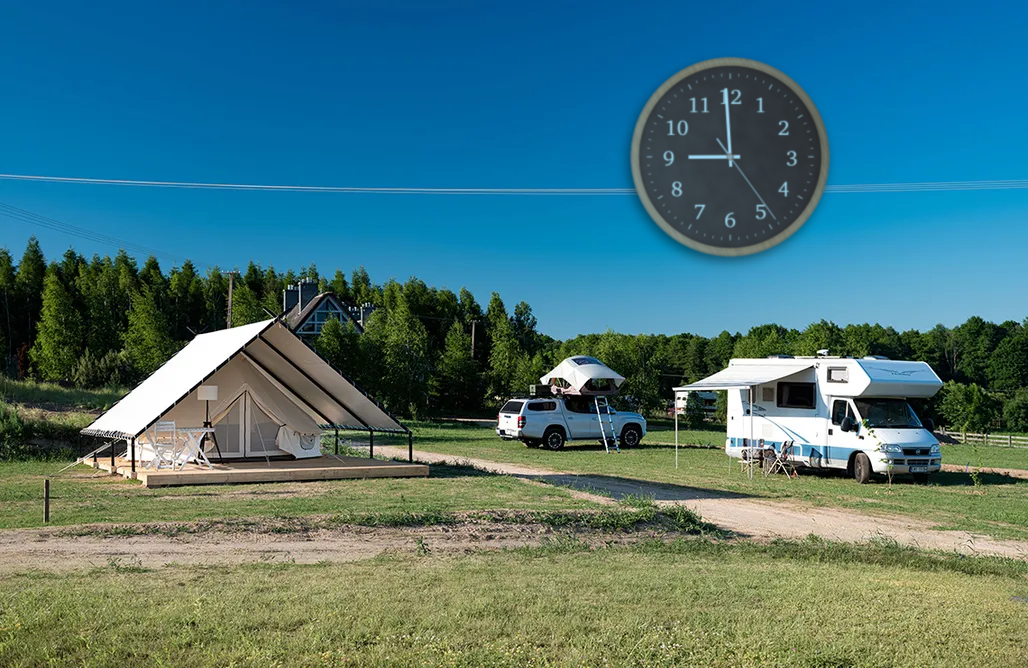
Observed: 8:59:24
